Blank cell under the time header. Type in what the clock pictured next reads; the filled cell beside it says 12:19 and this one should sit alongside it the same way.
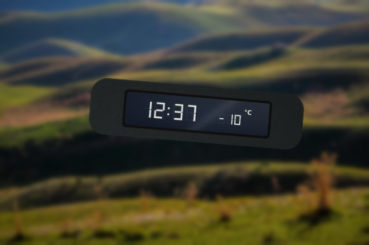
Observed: 12:37
